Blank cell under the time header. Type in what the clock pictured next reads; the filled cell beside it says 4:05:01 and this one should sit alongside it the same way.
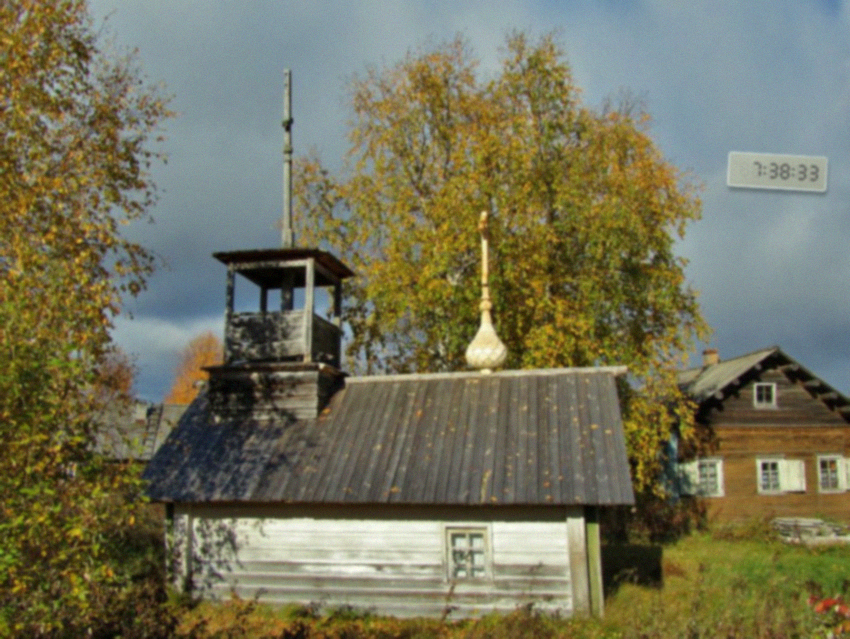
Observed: 7:38:33
